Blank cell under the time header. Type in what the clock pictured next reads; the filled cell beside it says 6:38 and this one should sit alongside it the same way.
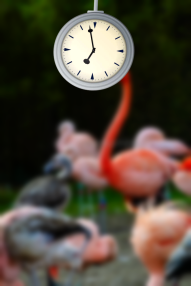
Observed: 6:58
